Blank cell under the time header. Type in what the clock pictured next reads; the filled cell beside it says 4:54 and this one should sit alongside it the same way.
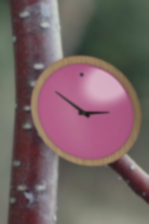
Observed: 2:51
